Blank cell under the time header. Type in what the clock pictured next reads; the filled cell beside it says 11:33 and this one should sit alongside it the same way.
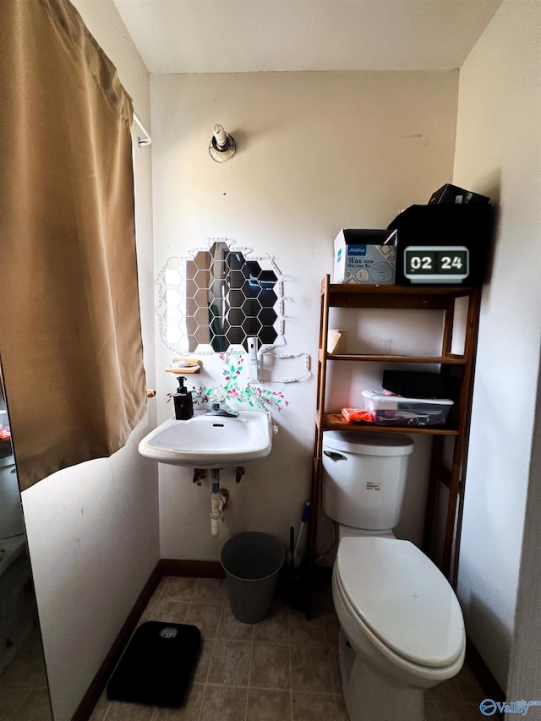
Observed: 2:24
